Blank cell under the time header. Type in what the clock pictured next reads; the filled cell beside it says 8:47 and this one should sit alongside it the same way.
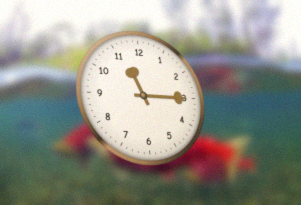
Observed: 11:15
